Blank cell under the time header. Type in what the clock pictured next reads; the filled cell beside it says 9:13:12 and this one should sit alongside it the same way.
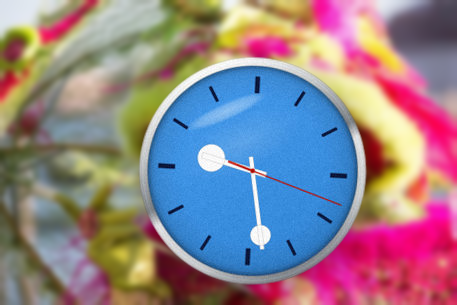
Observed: 9:28:18
